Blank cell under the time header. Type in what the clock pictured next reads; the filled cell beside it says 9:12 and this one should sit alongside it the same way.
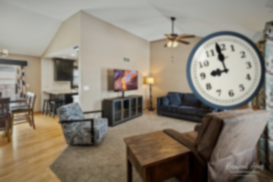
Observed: 8:59
